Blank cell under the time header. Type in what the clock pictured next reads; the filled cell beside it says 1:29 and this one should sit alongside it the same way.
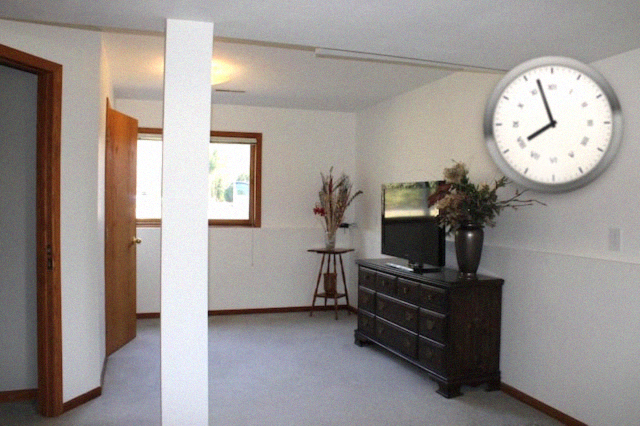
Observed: 7:57
